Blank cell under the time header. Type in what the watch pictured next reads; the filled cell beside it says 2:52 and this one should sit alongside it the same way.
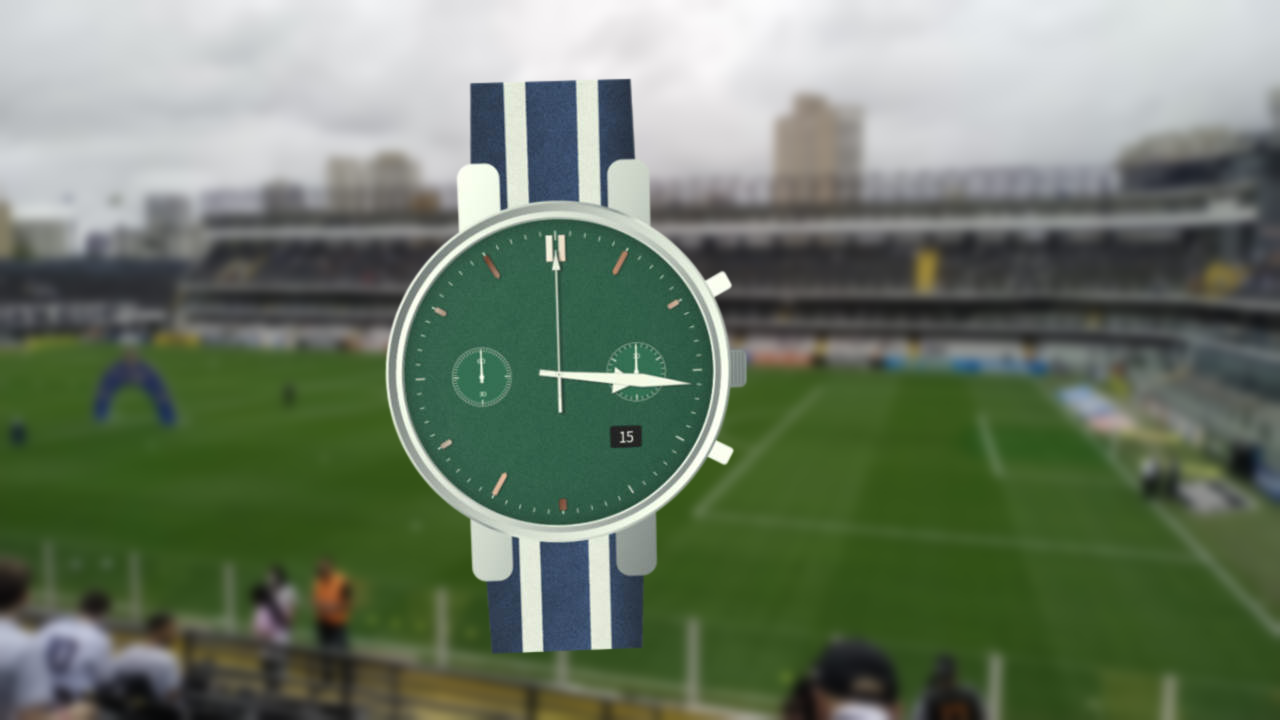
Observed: 3:16
